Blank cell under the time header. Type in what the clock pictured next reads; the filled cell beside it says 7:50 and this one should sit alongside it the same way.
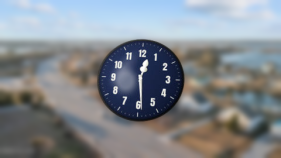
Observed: 12:29
